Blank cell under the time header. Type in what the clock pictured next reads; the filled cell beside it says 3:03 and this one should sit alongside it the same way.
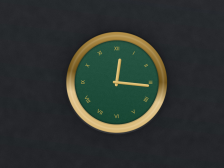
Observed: 12:16
